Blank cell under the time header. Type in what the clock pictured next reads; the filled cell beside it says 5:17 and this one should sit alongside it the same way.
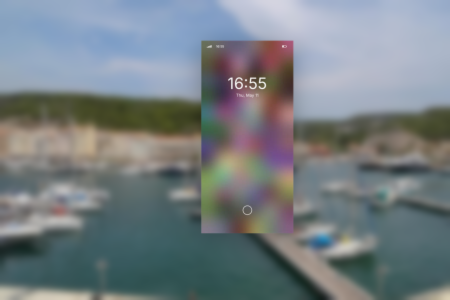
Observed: 16:55
